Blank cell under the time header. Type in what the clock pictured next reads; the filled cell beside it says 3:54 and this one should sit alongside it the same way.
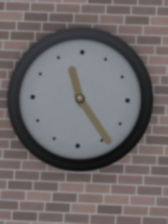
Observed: 11:24
